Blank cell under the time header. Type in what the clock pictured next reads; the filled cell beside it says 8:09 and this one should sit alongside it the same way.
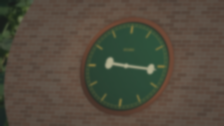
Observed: 9:16
